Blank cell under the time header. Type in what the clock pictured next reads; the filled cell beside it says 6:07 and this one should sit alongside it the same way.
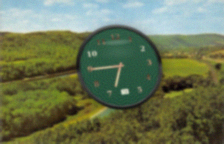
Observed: 6:45
